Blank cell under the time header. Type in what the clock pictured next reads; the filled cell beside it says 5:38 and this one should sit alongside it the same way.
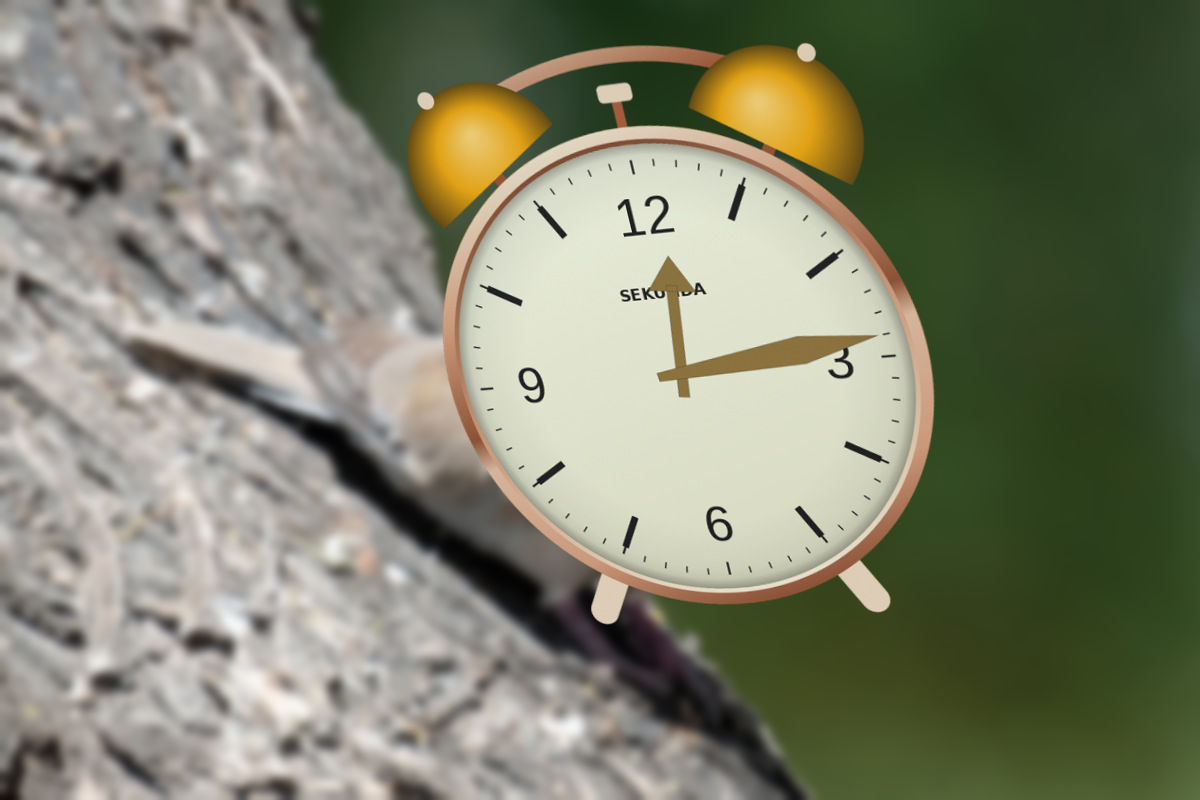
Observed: 12:14
